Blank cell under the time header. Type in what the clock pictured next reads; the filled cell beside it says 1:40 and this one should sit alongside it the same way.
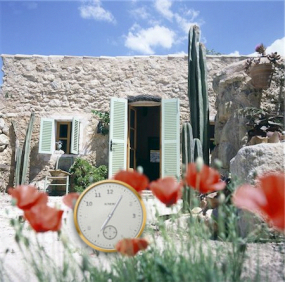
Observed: 7:05
